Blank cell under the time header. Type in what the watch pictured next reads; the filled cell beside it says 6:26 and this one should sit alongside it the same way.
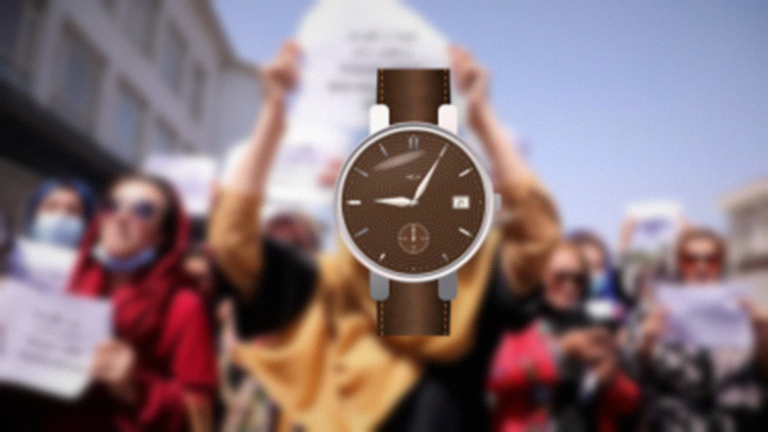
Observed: 9:05
